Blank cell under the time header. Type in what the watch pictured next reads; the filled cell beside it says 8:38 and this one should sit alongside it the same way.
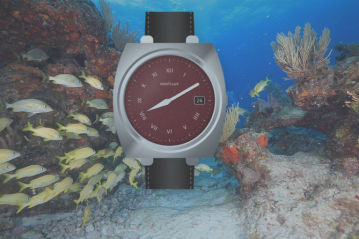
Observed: 8:10
